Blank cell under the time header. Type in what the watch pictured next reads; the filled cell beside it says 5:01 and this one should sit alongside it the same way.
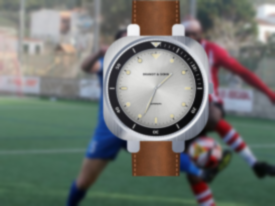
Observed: 1:34
